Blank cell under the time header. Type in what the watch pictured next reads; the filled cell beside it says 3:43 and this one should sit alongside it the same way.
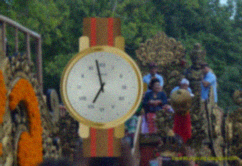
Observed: 6:58
